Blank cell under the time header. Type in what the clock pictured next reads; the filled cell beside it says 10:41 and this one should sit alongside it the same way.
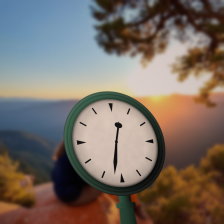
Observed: 12:32
